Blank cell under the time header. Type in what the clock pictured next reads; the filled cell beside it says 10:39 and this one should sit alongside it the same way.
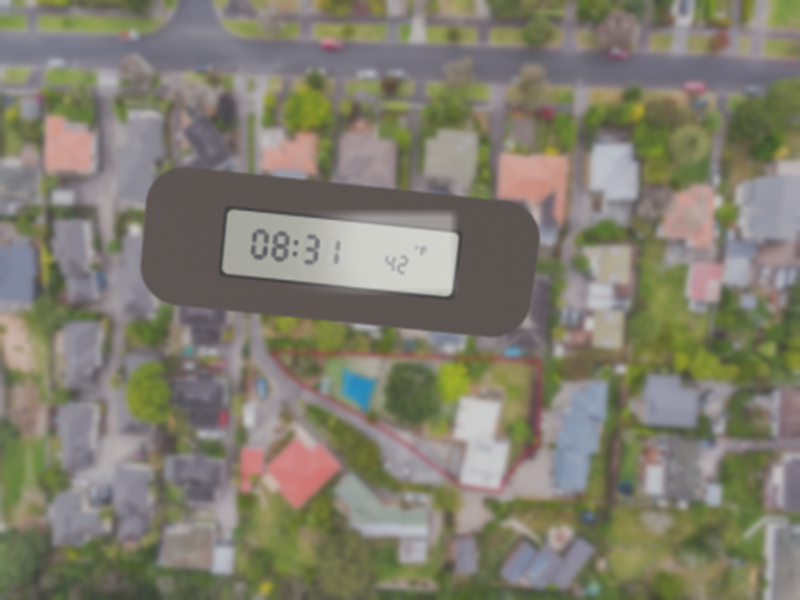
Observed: 8:31
